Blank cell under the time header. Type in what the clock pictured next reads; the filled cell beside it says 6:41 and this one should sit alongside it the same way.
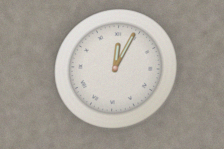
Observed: 12:04
